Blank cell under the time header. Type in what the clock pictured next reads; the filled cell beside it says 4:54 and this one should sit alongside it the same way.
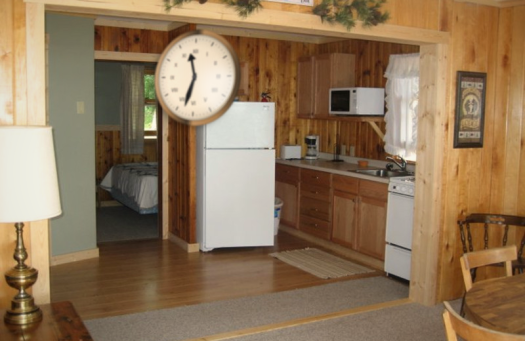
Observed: 11:33
